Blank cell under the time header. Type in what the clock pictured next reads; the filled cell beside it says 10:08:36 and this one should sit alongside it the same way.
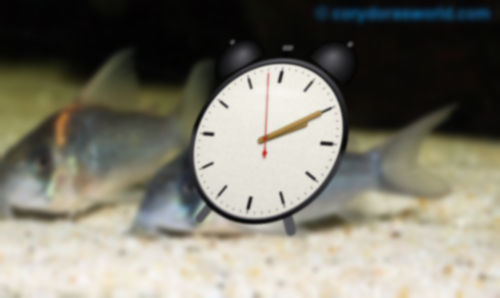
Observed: 2:09:58
